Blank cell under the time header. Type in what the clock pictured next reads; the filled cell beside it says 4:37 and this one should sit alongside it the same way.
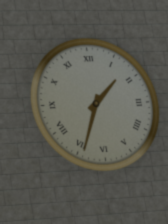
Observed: 1:34
